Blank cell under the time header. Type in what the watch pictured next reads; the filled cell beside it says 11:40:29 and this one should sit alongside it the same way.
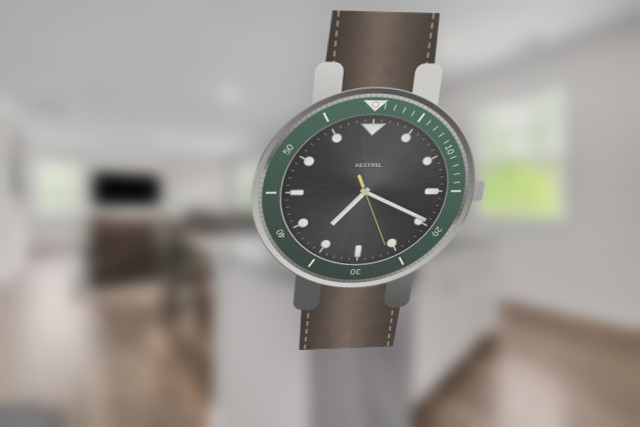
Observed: 7:19:26
